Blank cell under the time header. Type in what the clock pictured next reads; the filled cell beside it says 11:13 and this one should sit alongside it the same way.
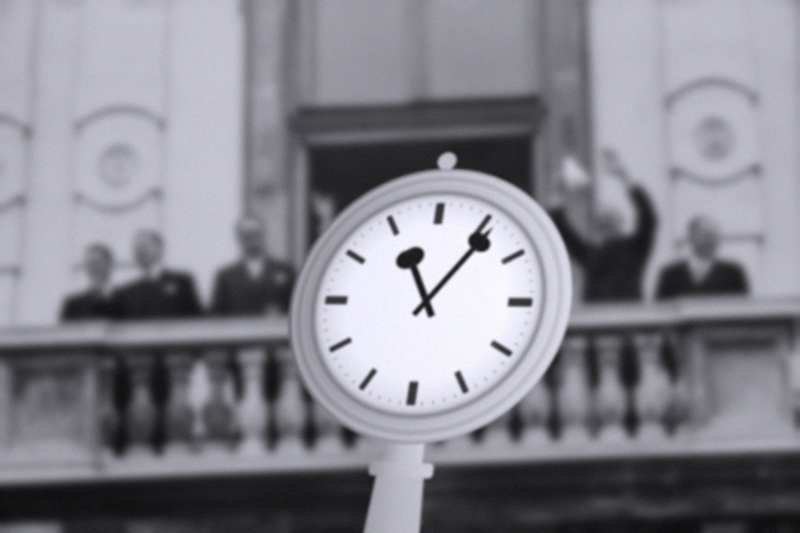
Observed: 11:06
